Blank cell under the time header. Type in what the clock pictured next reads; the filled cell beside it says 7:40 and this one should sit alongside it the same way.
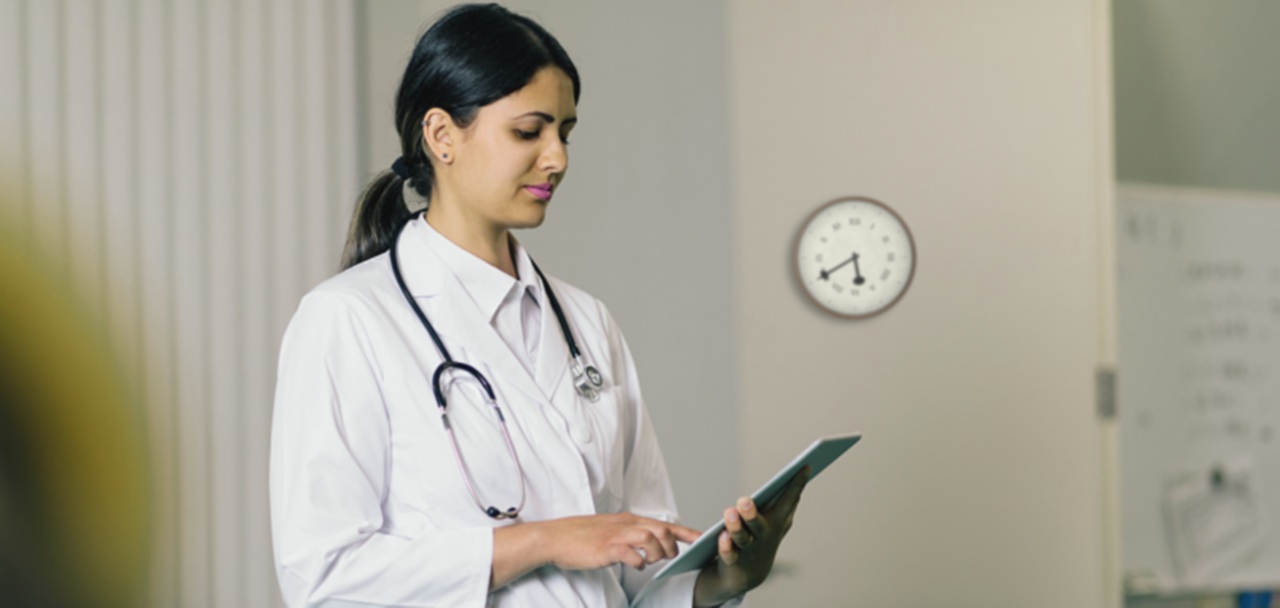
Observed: 5:40
